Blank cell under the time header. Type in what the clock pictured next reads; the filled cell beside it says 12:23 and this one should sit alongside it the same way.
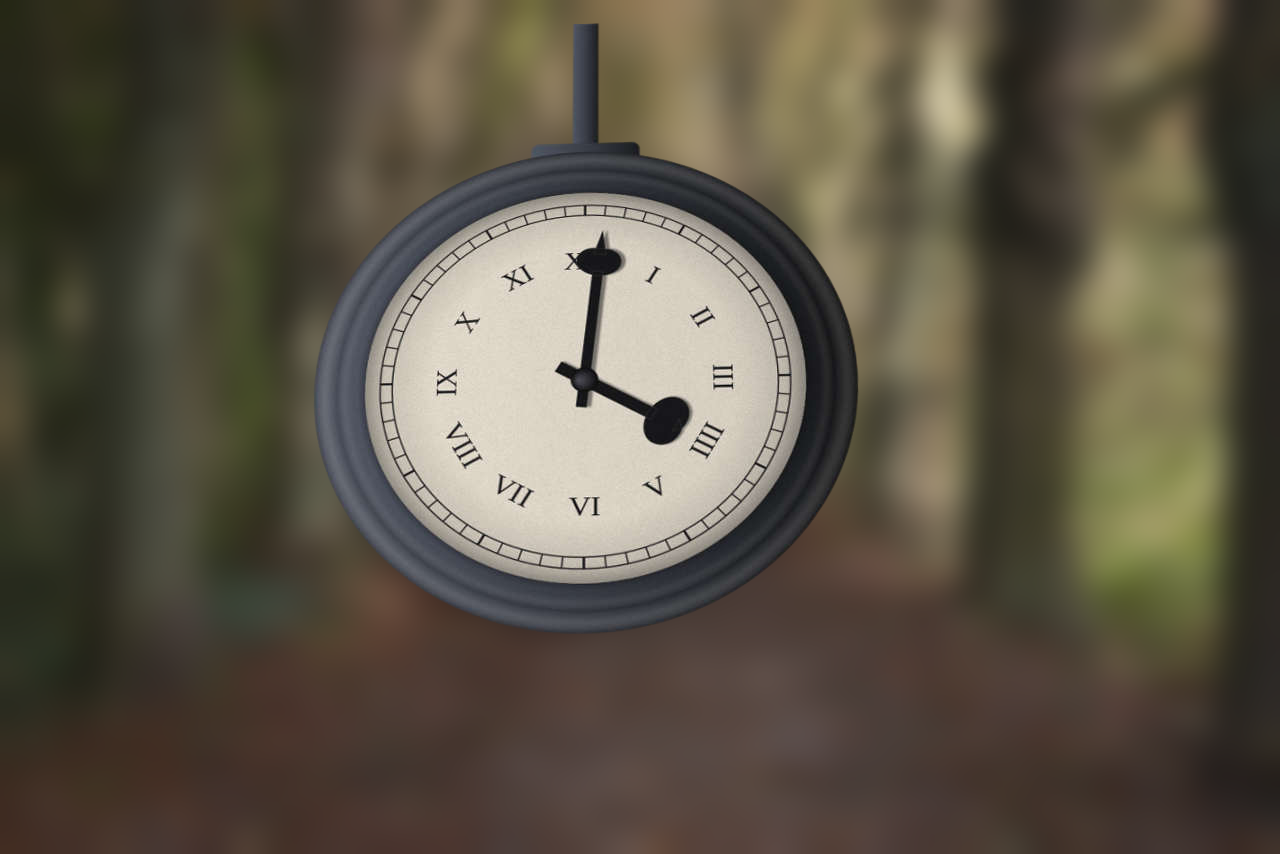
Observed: 4:01
